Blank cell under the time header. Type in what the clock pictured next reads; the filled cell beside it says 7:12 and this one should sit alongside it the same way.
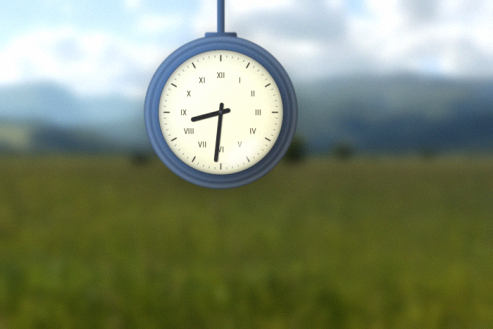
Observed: 8:31
